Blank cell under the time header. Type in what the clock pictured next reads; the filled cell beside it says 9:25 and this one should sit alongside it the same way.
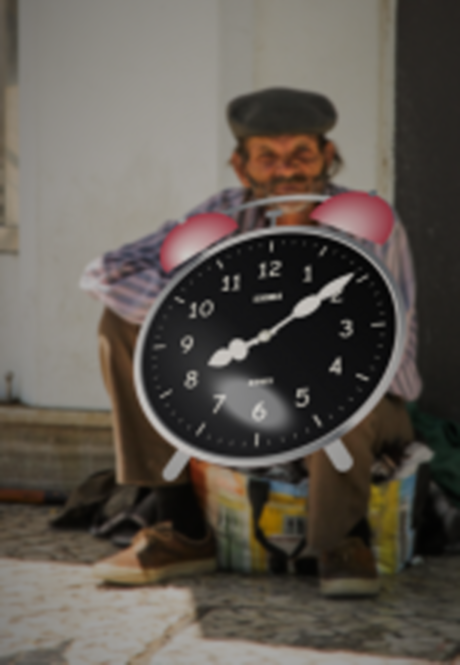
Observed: 8:09
